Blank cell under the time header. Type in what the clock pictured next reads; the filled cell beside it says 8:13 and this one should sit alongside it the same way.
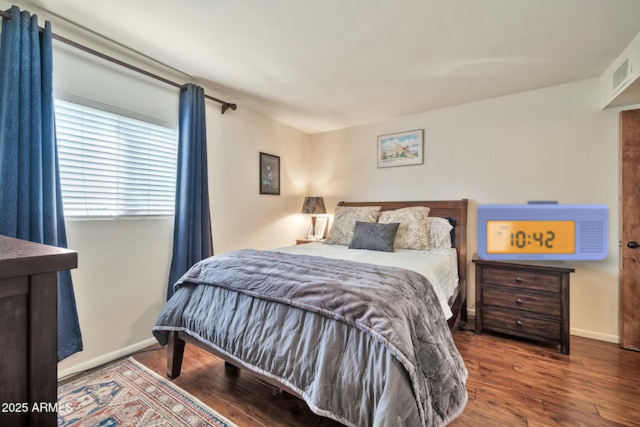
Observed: 10:42
